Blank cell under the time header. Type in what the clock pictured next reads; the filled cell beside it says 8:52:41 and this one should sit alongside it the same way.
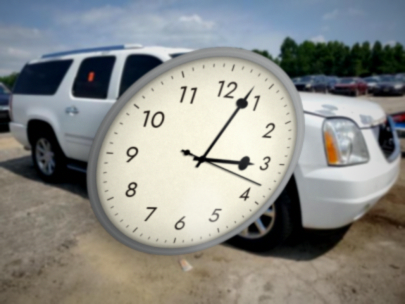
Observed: 3:03:18
